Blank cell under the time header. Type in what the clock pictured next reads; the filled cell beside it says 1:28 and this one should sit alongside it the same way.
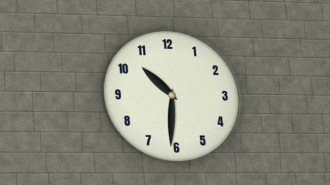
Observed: 10:31
